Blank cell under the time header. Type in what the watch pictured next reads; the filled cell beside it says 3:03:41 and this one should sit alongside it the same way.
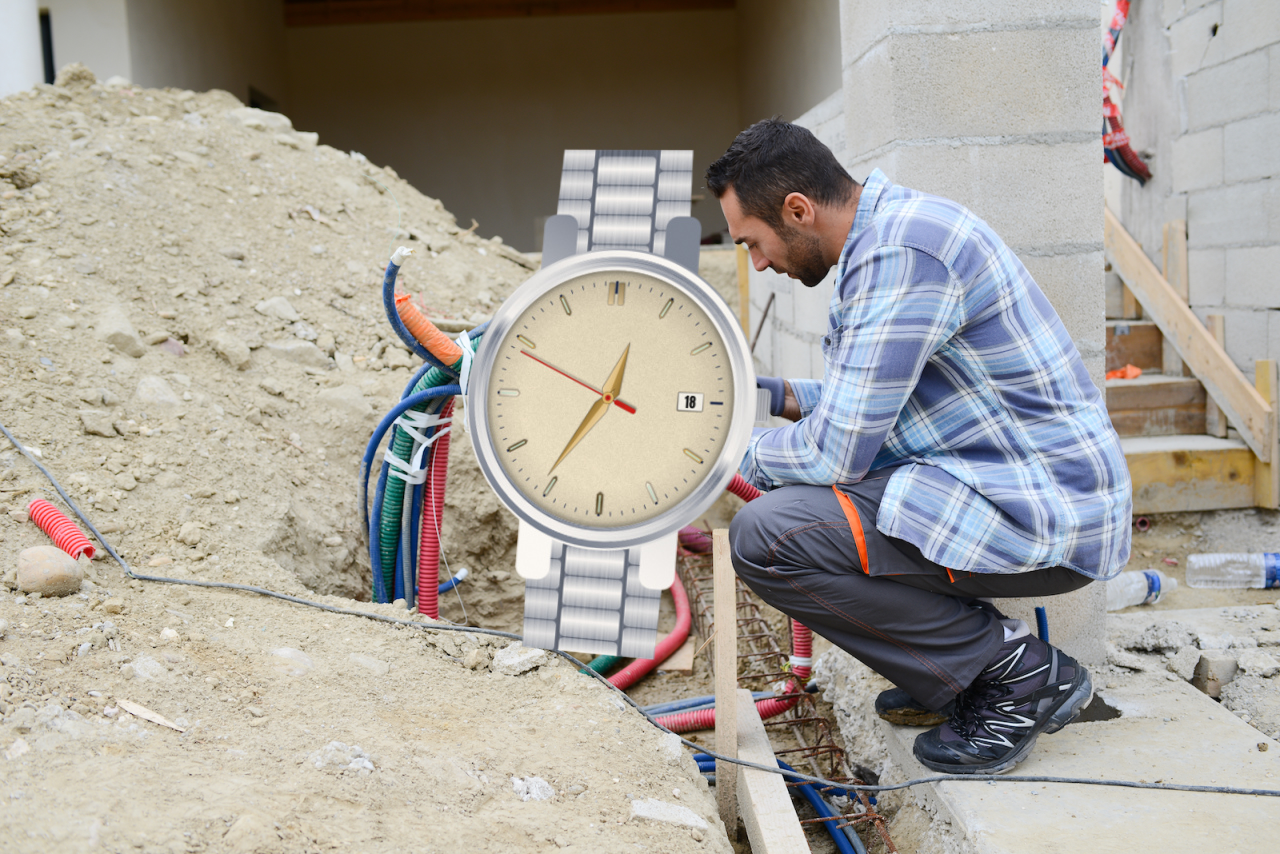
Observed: 12:35:49
